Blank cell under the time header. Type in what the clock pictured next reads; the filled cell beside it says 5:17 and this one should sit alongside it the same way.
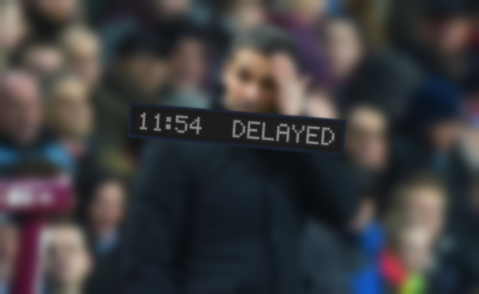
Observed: 11:54
